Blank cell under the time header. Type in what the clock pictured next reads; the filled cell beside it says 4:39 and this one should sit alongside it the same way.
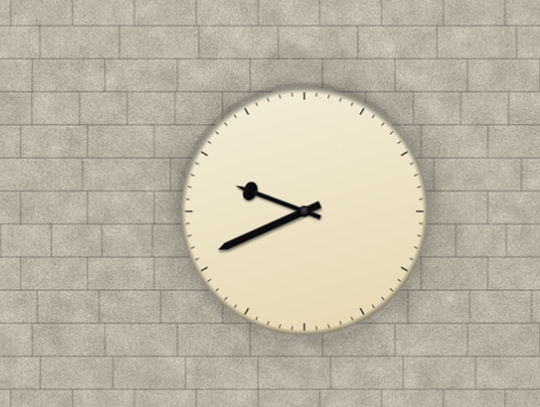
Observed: 9:41
